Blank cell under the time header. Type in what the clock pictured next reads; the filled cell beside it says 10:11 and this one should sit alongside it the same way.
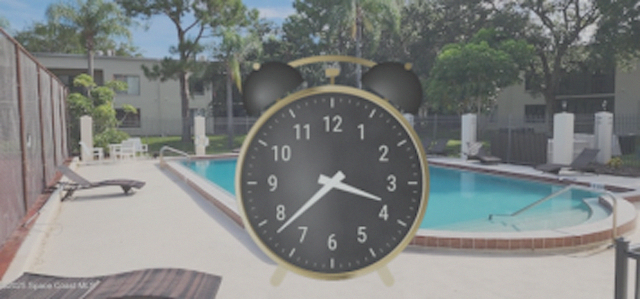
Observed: 3:38
